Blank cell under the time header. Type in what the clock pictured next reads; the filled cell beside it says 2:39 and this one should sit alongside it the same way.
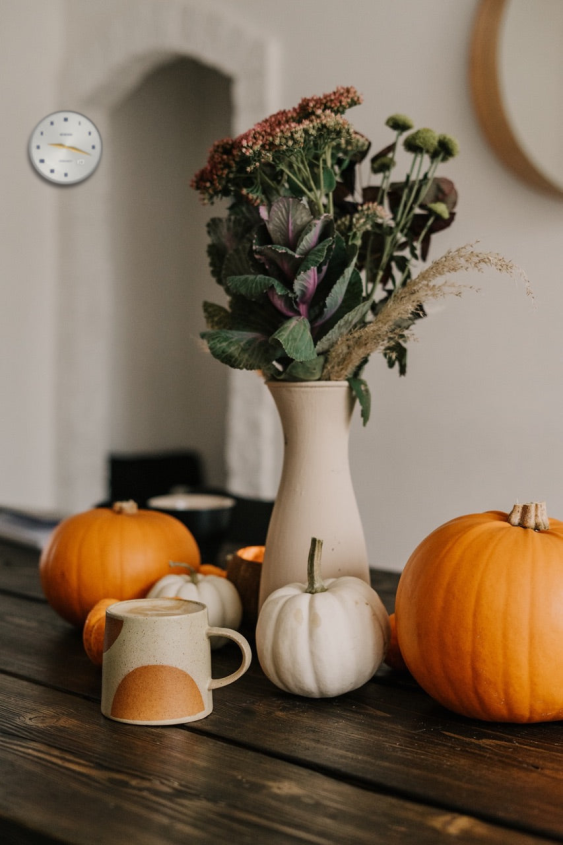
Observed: 9:18
